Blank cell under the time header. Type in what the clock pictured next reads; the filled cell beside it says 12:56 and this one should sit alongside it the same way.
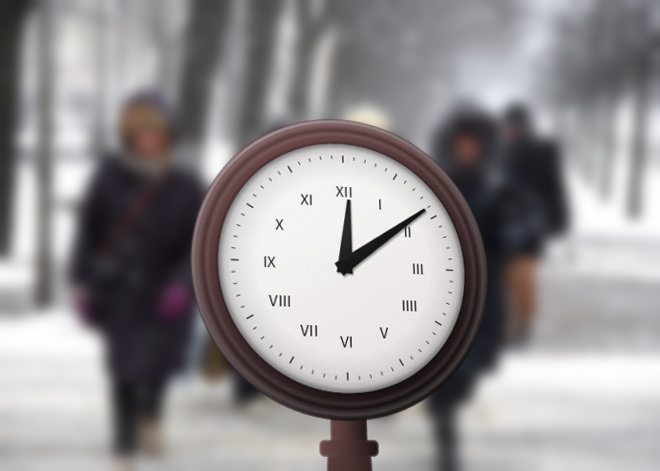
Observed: 12:09
